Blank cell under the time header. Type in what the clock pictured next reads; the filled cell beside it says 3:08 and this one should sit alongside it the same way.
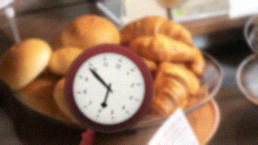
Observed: 5:49
